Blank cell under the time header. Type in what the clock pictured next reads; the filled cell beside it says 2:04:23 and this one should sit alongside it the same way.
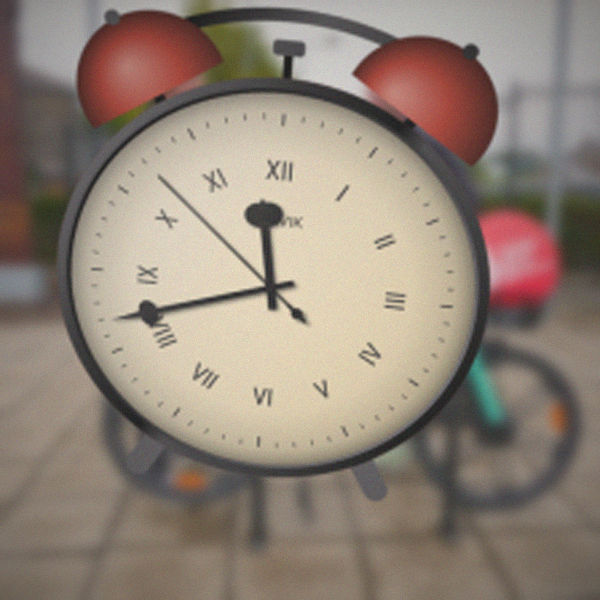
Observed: 11:41:52
